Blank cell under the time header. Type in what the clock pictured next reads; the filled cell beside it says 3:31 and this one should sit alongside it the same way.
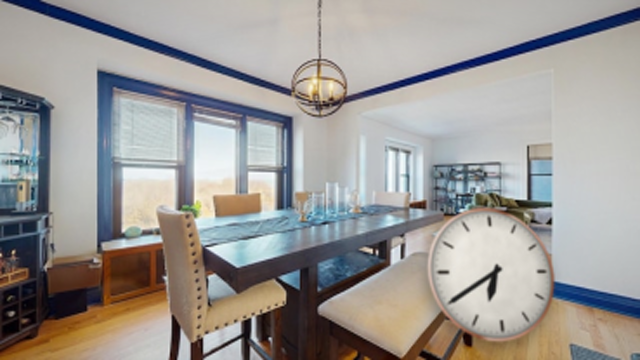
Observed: 6:40
